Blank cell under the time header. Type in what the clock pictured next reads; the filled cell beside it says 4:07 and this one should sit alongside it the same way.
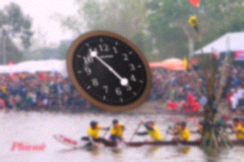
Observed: 4:54
